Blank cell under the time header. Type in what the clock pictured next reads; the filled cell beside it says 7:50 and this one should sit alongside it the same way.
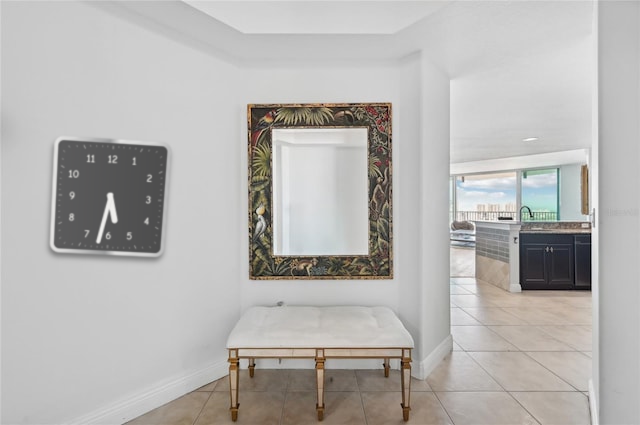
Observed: 5:32
